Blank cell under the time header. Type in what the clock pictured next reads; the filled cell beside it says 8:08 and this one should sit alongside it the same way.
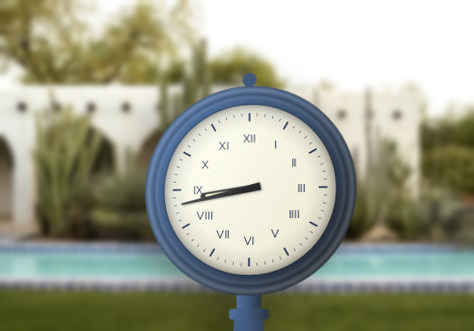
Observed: 8:43
